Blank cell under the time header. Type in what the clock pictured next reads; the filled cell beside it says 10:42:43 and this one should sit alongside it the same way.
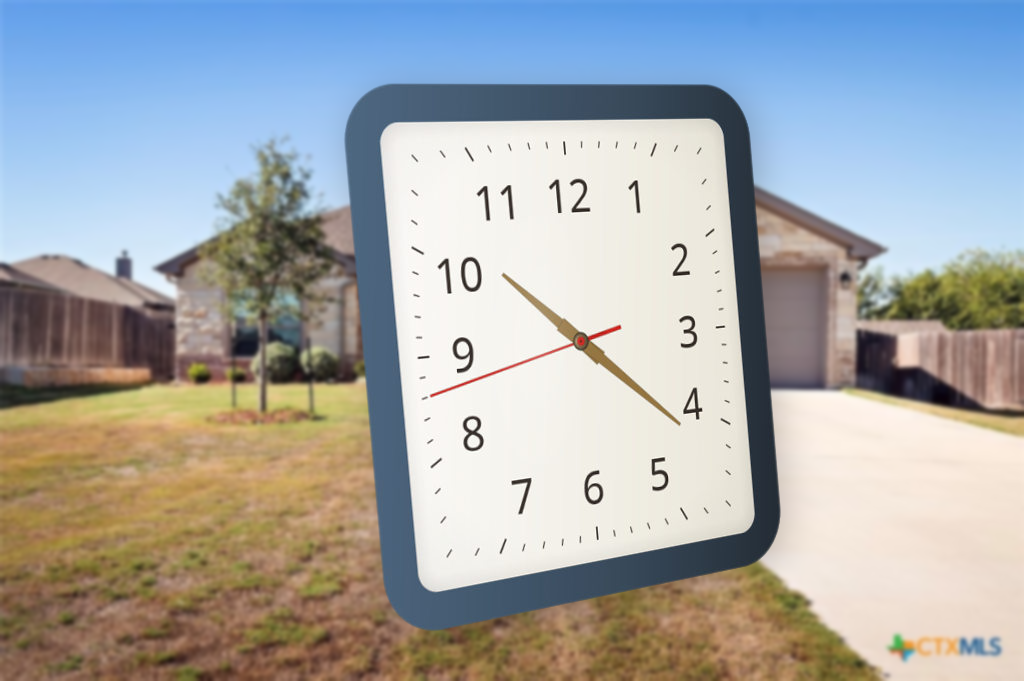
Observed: 10:21:43
